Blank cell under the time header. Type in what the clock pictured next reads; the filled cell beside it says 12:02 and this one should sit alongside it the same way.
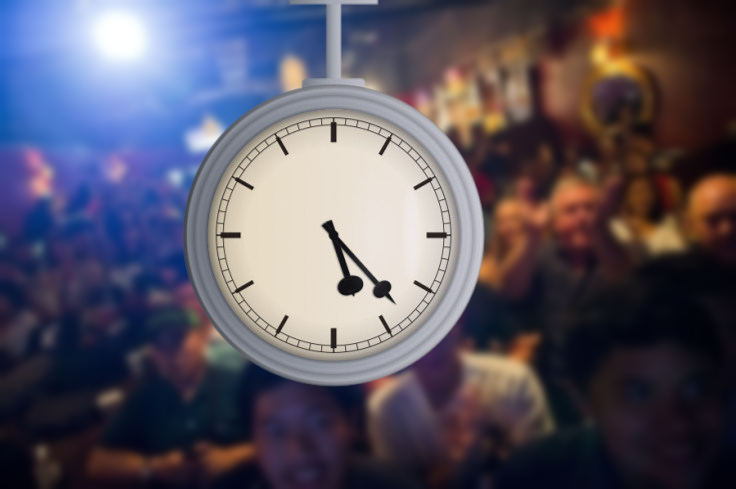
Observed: 5:23
